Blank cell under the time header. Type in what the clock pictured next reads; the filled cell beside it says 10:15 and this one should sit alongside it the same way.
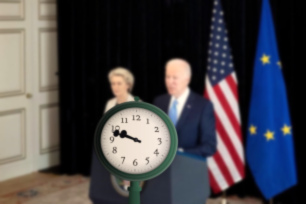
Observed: 9:48
